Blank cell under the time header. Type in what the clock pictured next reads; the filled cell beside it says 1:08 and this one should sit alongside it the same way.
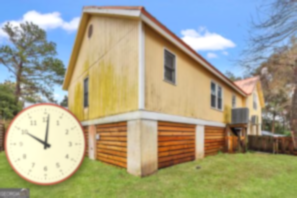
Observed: 10:01
